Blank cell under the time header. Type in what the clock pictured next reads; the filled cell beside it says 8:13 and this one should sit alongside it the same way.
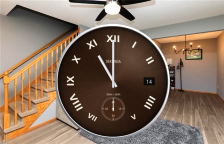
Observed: 11:00
